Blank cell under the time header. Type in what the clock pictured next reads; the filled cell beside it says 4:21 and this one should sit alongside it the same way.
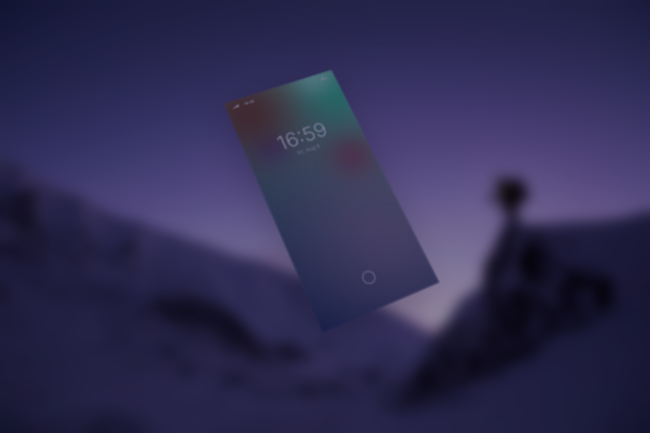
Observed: 16:59
